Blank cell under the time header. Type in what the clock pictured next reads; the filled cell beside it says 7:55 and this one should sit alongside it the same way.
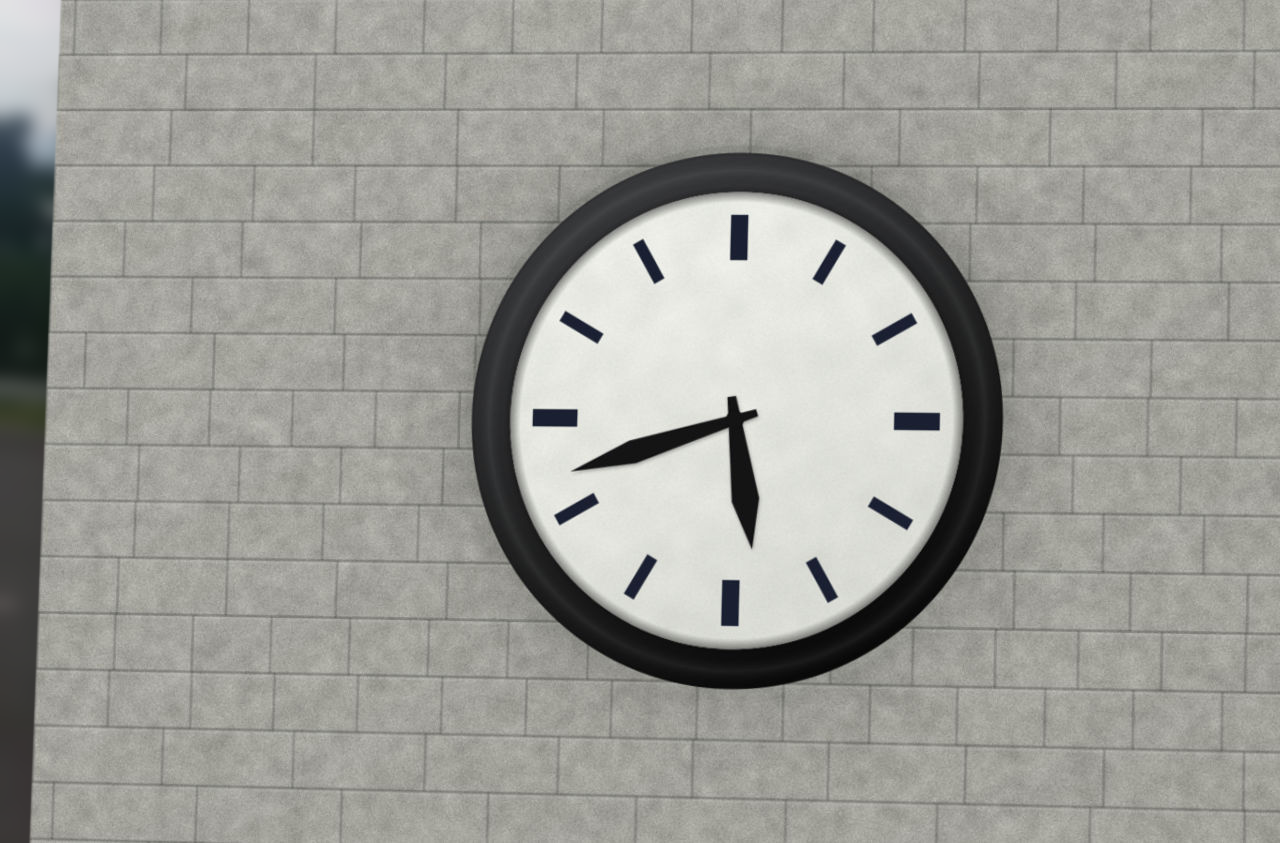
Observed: 5:42
